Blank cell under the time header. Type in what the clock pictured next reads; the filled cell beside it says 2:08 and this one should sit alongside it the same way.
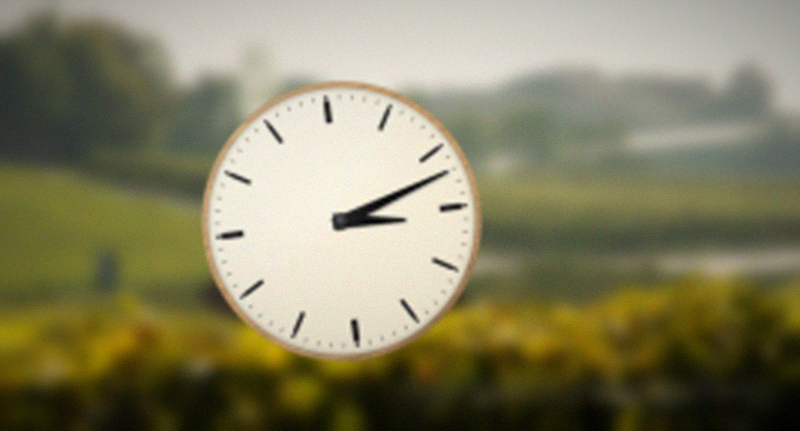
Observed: 3:12
